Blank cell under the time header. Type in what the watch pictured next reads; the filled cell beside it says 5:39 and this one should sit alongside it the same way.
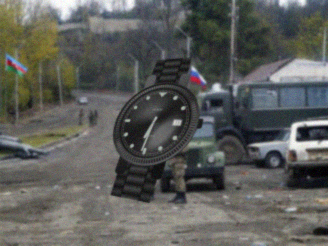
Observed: 6:31
